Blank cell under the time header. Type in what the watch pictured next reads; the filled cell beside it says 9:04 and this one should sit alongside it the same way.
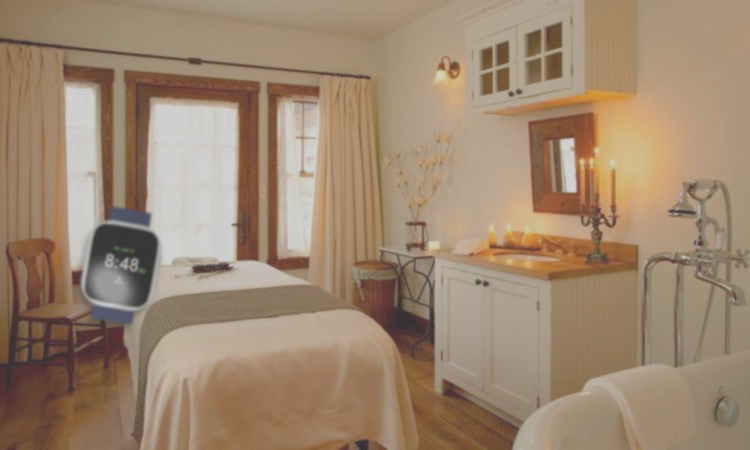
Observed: 8:48
